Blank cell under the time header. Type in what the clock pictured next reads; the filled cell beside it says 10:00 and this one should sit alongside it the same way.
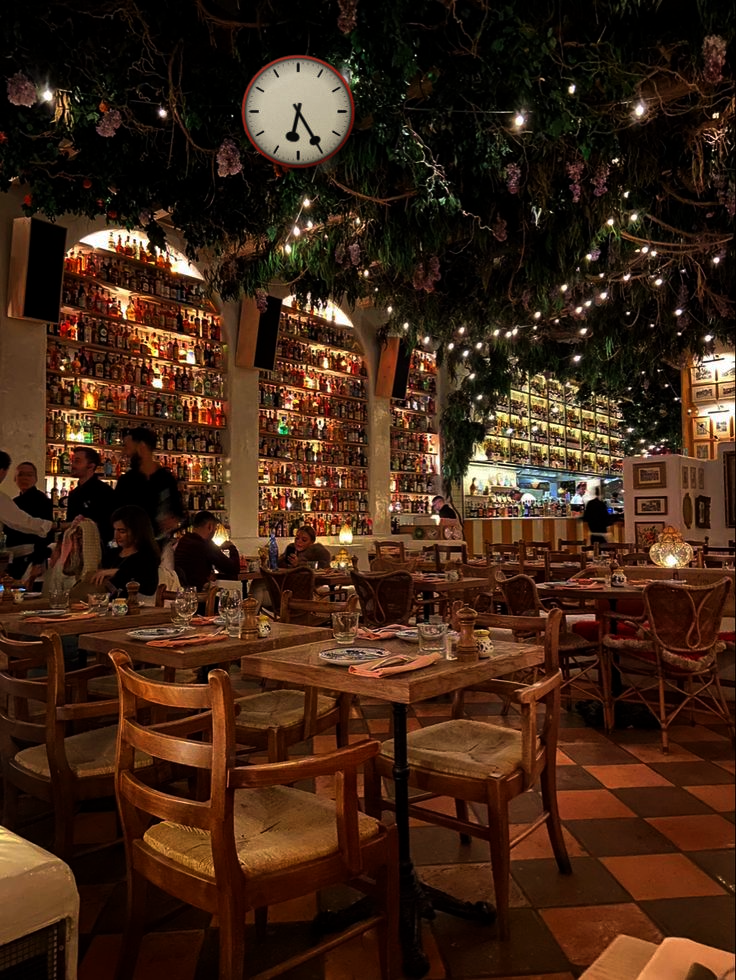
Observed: 6:25
